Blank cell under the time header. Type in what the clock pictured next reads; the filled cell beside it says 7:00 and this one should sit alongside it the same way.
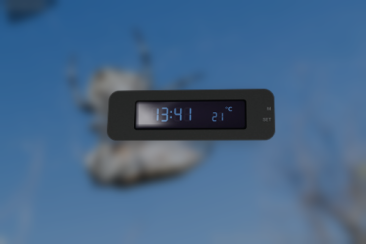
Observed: 13:41
